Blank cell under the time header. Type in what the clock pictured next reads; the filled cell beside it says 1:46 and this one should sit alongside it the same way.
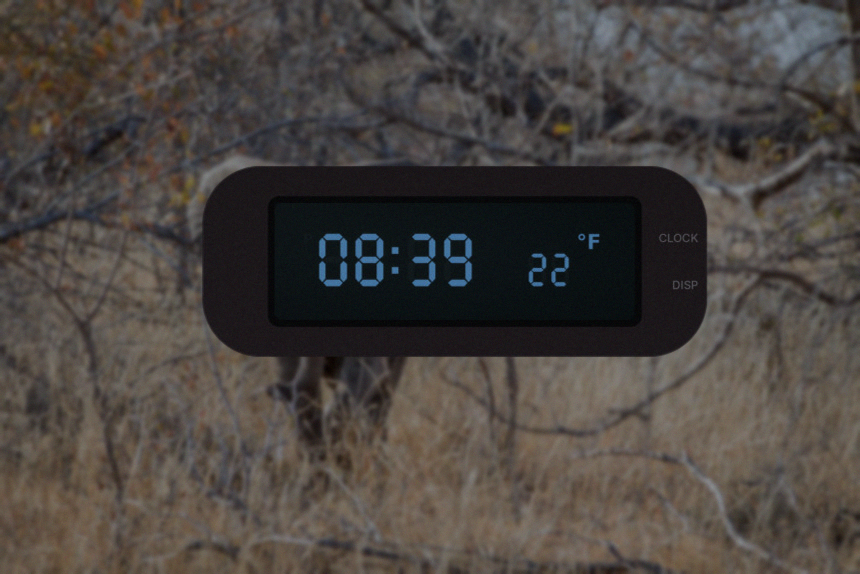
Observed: 8:39
